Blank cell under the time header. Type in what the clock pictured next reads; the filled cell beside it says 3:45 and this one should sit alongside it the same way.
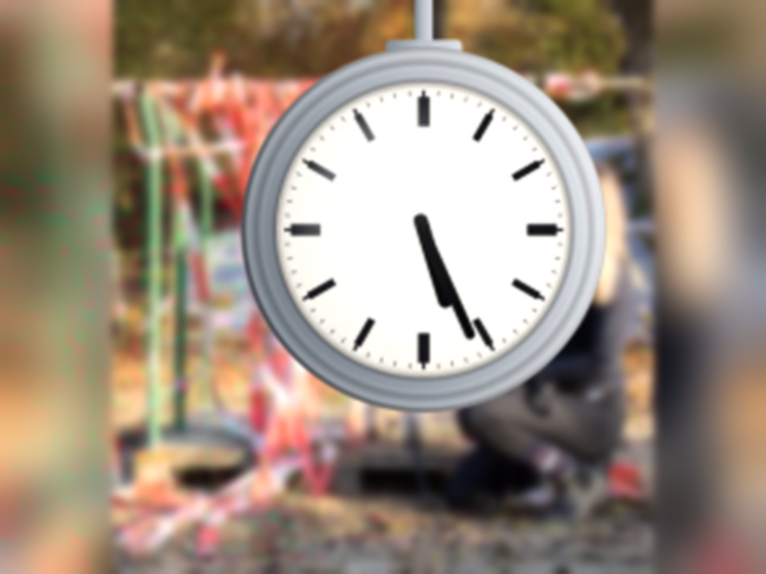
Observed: 5:26
